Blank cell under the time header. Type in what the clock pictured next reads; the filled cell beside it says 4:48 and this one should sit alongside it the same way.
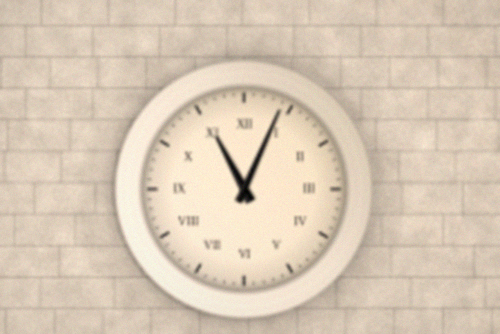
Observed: 11:04
